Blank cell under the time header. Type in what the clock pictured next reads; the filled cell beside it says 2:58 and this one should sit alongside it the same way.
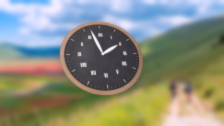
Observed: 1:57
